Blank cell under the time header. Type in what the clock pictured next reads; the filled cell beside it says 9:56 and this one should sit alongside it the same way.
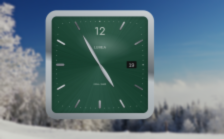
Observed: 4:55
